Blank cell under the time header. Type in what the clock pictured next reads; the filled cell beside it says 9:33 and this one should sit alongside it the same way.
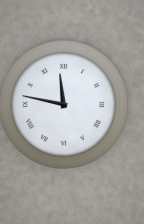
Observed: 11:47
